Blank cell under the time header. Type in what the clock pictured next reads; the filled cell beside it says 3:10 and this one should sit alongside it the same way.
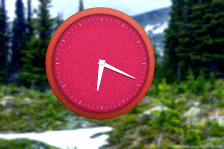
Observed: 6:19
